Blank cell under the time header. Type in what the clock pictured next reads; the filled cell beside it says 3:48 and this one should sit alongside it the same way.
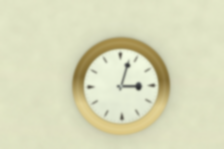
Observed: 3:03
